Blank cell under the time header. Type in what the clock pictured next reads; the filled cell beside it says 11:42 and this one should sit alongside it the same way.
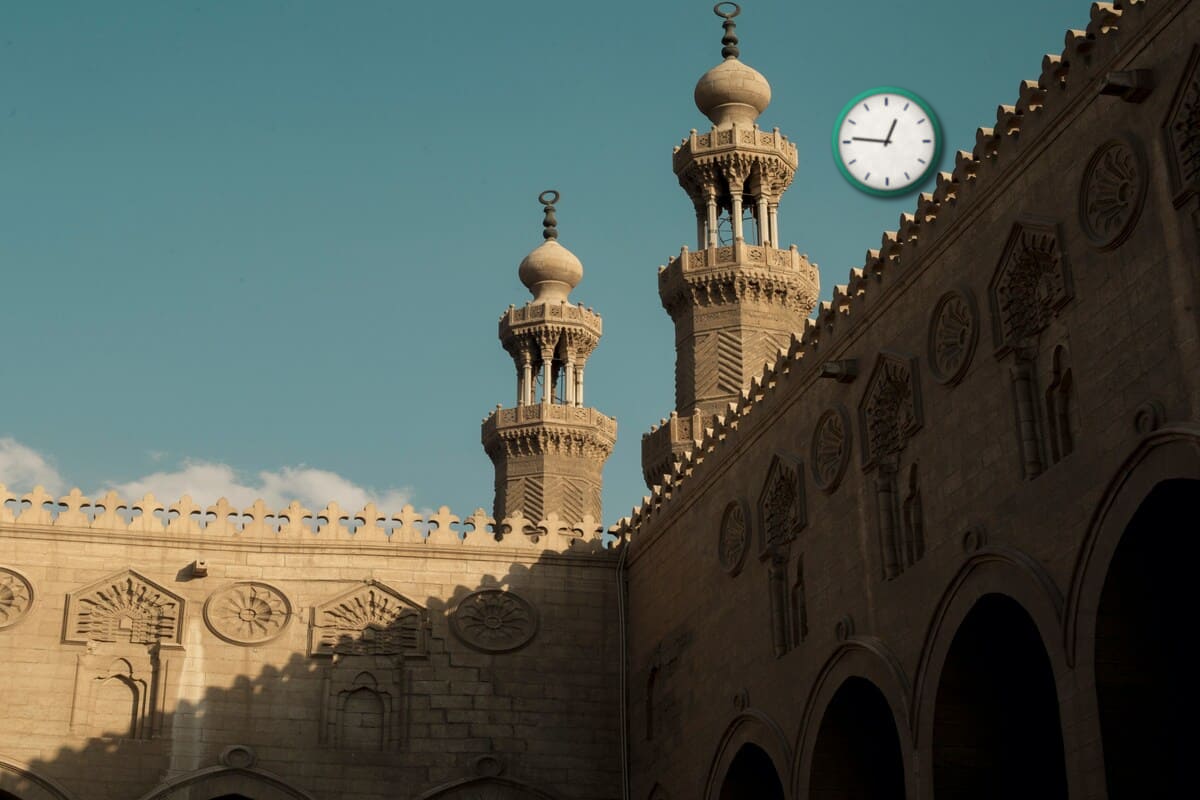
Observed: 12:46
